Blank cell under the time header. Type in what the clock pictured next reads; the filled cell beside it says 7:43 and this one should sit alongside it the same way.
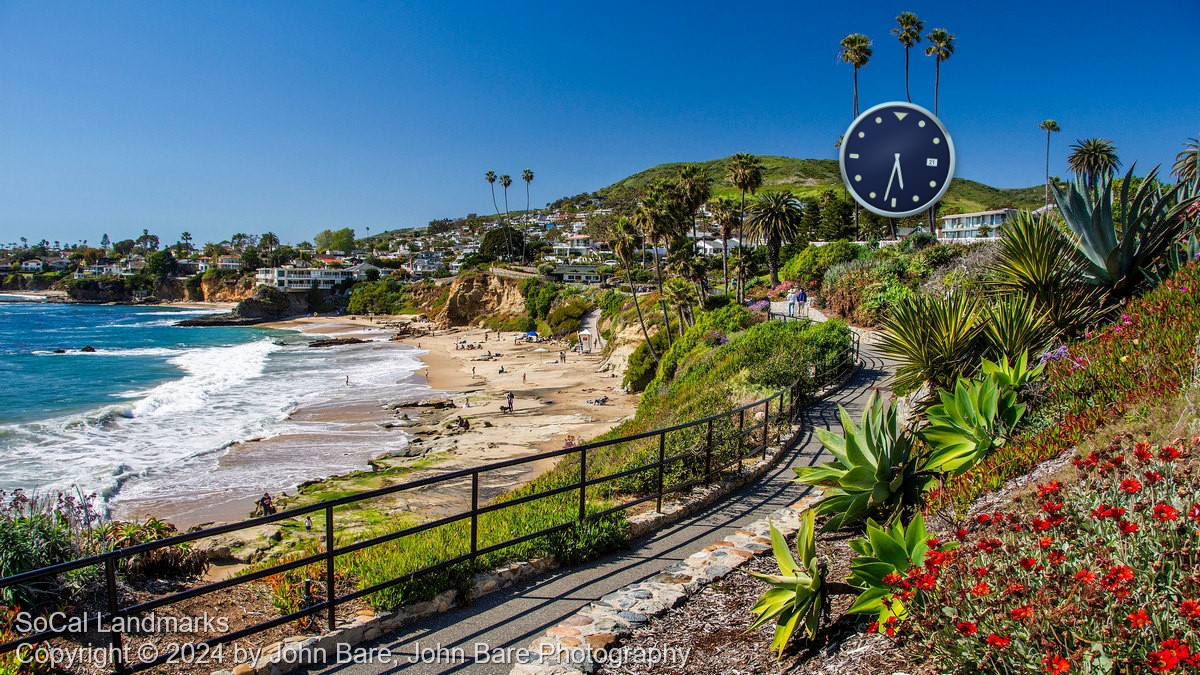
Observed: 5:32
